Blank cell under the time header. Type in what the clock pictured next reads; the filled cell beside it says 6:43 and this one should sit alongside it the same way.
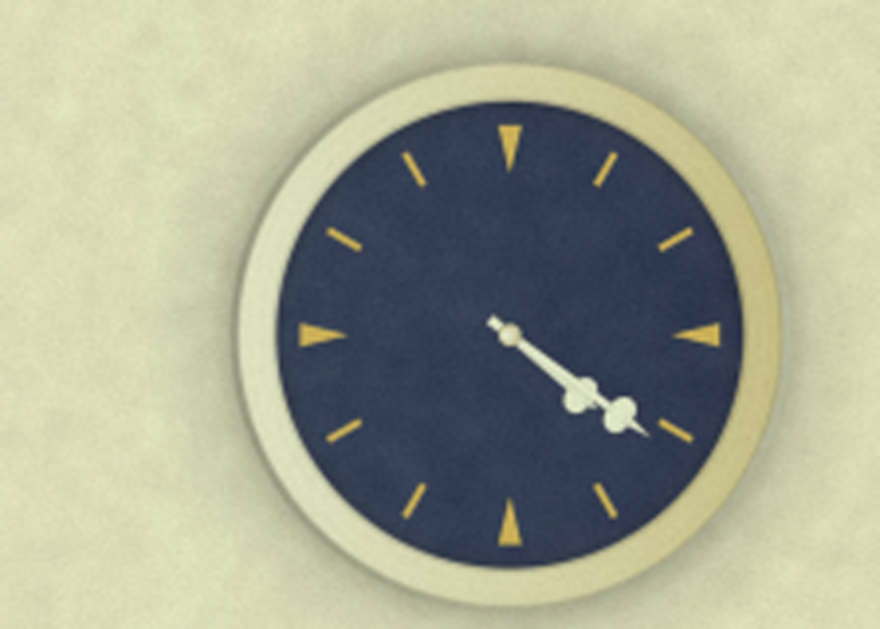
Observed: 4:21
